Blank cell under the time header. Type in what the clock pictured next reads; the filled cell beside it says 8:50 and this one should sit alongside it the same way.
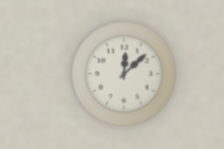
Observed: 12:08
